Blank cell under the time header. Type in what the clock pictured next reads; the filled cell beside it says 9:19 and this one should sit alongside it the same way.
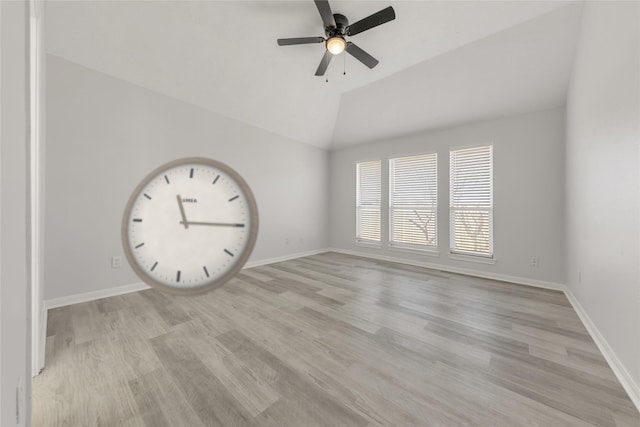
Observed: 11:15
